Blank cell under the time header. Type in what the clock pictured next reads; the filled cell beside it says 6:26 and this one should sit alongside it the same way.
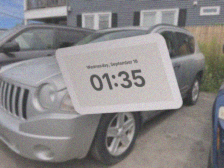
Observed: 1:35
